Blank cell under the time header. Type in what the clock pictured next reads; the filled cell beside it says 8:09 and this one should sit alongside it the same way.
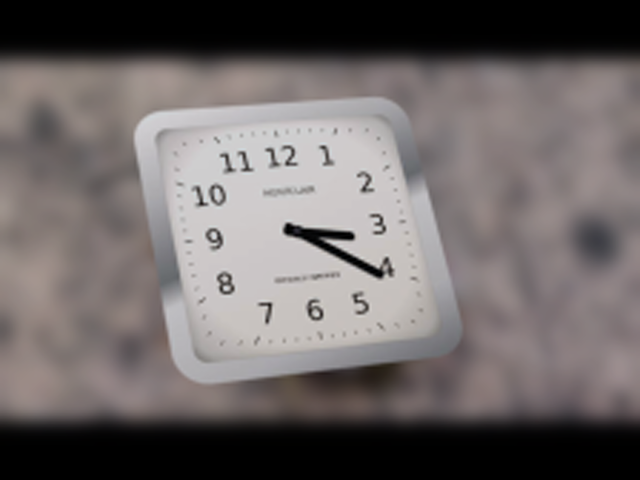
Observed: 3:21
